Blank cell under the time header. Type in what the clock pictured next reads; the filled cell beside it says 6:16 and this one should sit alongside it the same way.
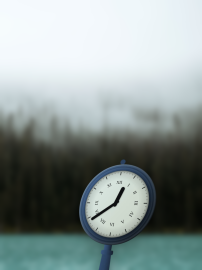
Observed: 12:39
